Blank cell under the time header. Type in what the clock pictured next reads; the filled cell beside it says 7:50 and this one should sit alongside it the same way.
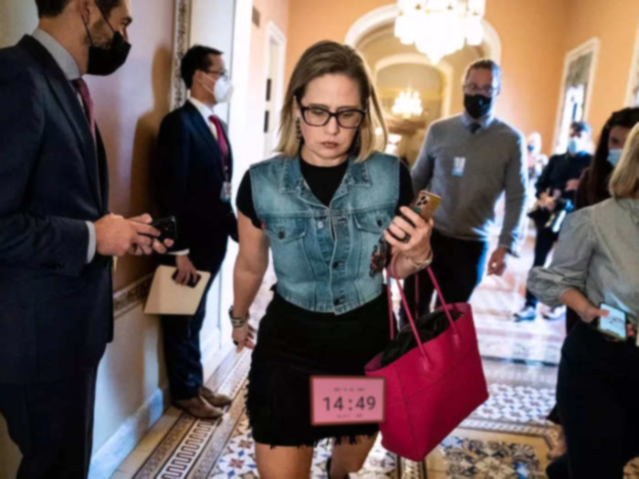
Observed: 14:49
